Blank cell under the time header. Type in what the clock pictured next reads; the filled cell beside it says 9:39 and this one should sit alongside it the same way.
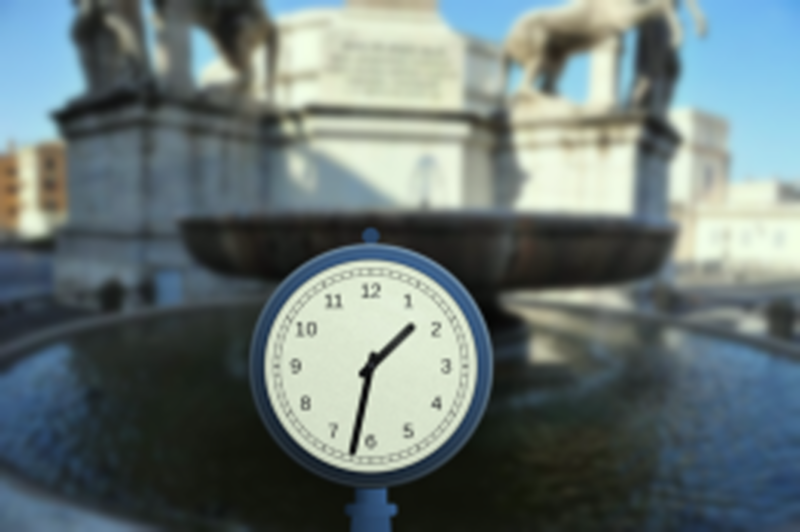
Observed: 1:32
